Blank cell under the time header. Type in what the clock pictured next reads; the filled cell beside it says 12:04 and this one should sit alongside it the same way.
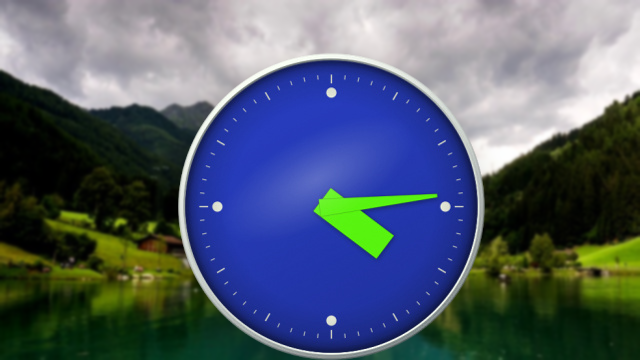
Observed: 4:14
